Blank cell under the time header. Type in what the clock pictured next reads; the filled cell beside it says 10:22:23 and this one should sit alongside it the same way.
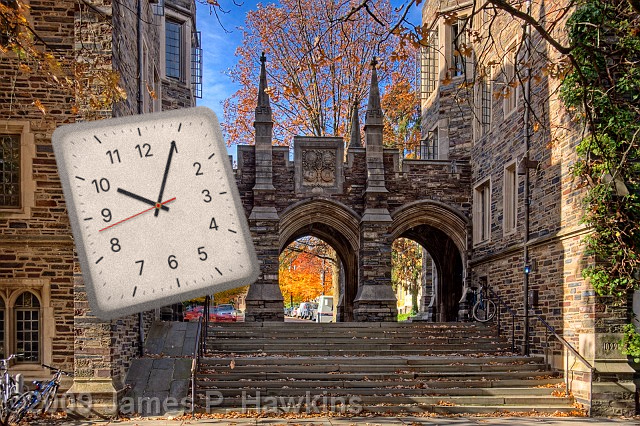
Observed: 10:04:43
